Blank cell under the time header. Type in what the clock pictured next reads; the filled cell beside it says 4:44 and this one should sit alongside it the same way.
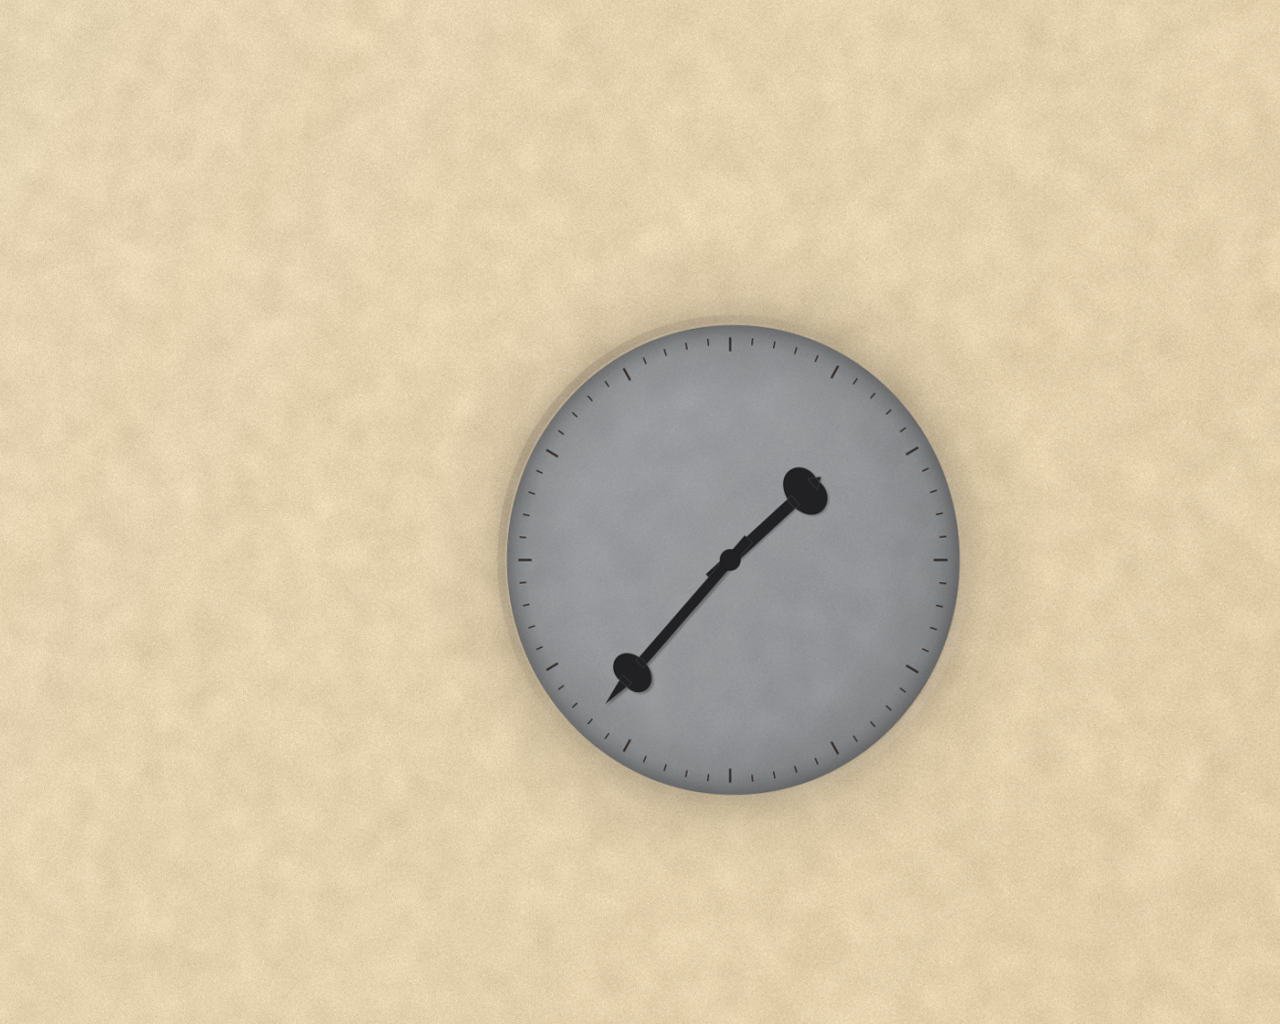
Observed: 1:37
